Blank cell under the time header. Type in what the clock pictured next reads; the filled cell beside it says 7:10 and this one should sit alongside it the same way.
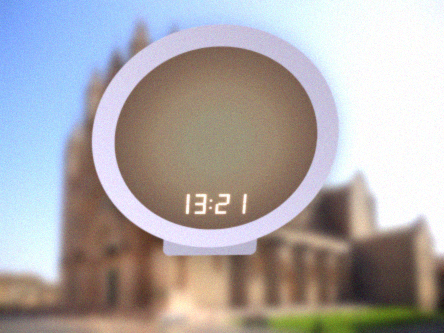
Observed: 13:21
